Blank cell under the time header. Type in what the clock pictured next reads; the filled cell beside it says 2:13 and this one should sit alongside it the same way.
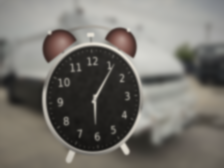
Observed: 6:06
